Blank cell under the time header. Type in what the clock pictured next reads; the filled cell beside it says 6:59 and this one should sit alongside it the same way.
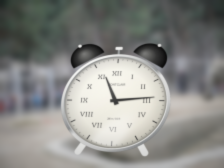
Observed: 11:14
